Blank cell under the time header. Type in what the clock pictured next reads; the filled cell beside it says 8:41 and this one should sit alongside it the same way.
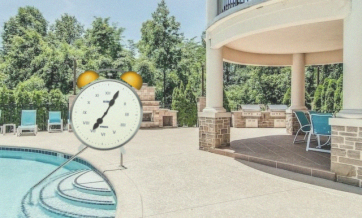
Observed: 7:04
